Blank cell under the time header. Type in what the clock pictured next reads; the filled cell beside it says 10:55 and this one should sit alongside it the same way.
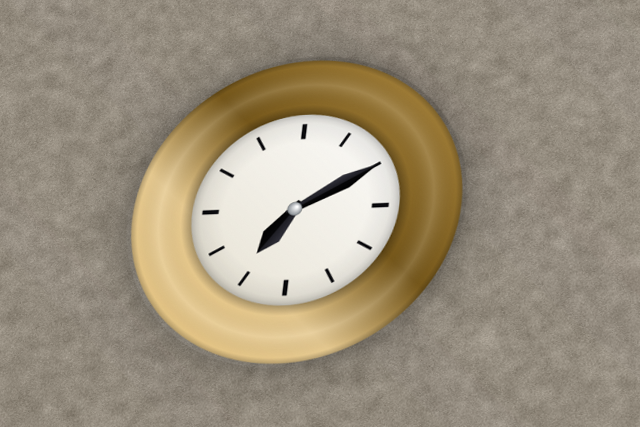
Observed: 7:10
